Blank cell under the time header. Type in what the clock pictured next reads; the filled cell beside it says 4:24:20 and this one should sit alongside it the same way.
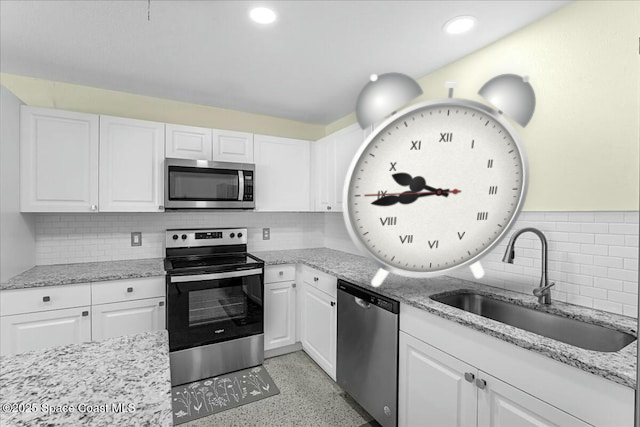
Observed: 9:43:45
